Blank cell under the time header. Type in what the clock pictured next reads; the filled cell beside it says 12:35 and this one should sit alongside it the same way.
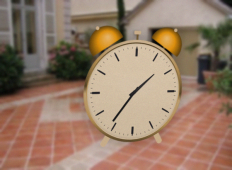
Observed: 1:36
